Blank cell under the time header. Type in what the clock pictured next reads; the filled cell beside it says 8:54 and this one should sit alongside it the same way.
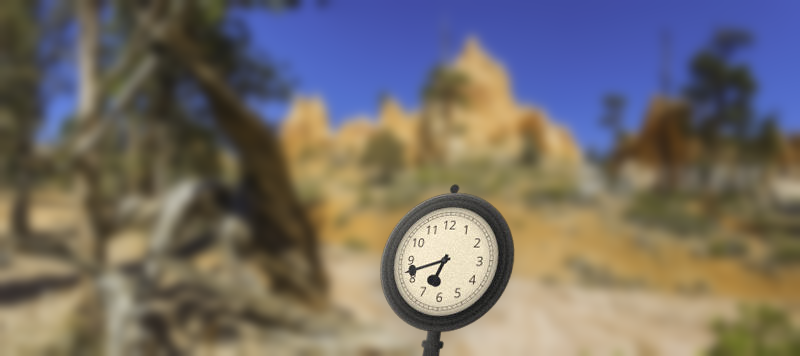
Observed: 6:42
